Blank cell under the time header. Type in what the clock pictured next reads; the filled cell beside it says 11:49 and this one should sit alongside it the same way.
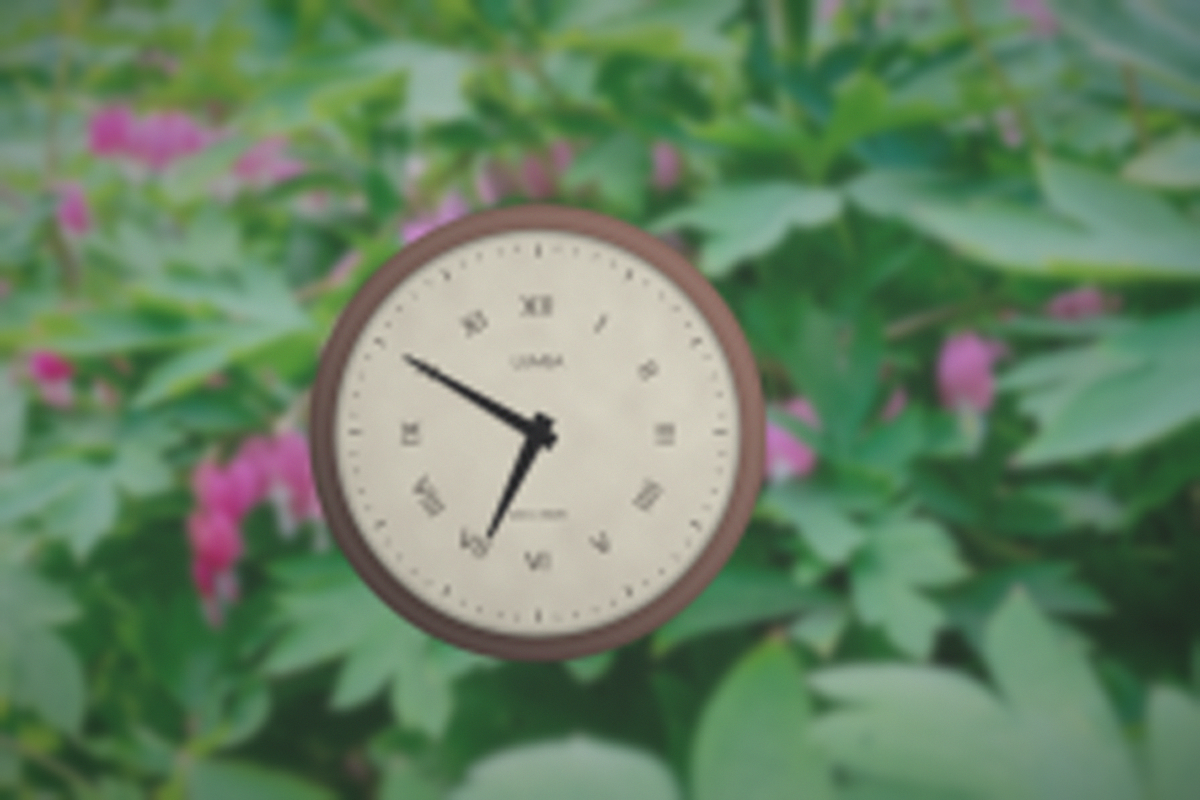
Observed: 6:50
